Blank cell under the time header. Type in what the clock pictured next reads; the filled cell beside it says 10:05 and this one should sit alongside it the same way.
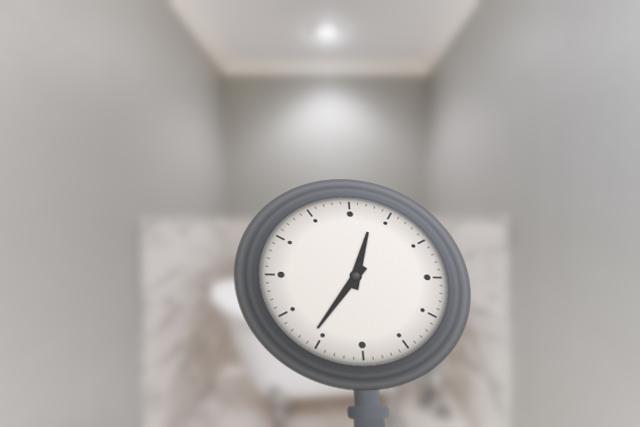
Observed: 12:36
